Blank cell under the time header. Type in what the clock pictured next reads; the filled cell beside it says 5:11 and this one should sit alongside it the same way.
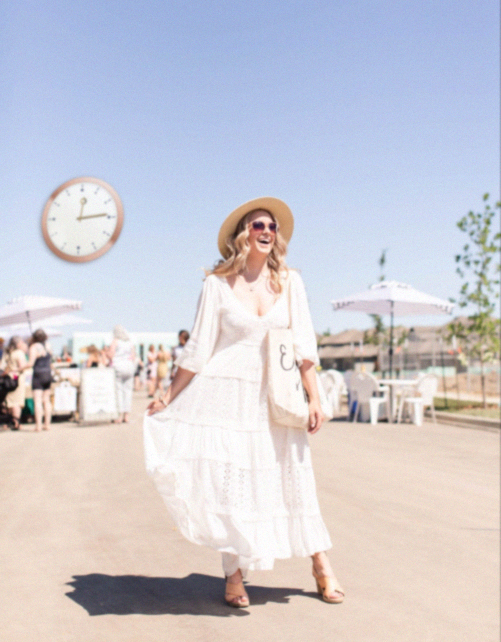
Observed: 12:14
